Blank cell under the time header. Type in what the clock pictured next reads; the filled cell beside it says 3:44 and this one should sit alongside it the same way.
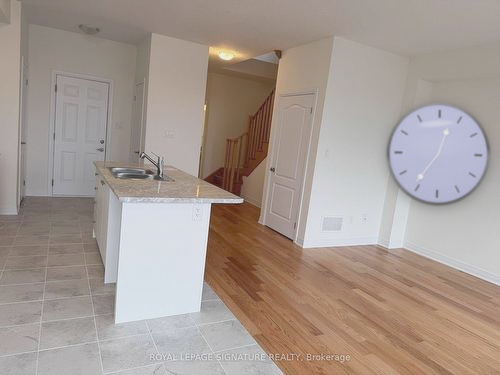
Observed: 12:36
